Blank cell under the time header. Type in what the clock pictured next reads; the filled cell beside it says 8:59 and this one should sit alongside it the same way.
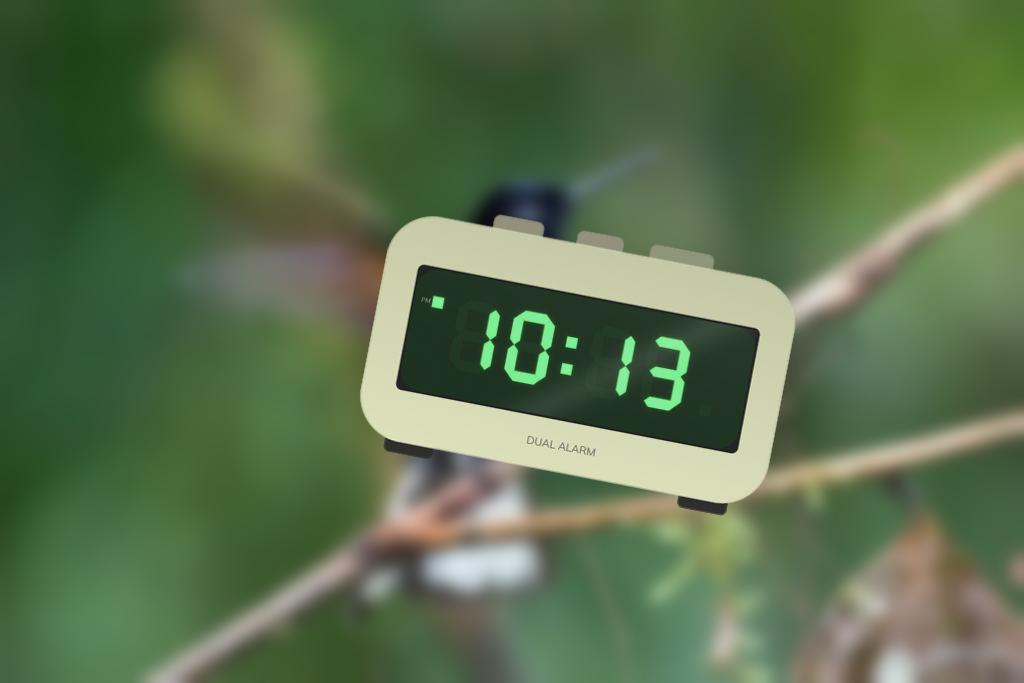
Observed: 10:13
